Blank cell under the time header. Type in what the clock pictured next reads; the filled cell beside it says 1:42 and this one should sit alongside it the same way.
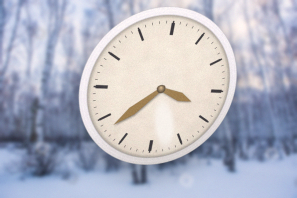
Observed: 3:38
